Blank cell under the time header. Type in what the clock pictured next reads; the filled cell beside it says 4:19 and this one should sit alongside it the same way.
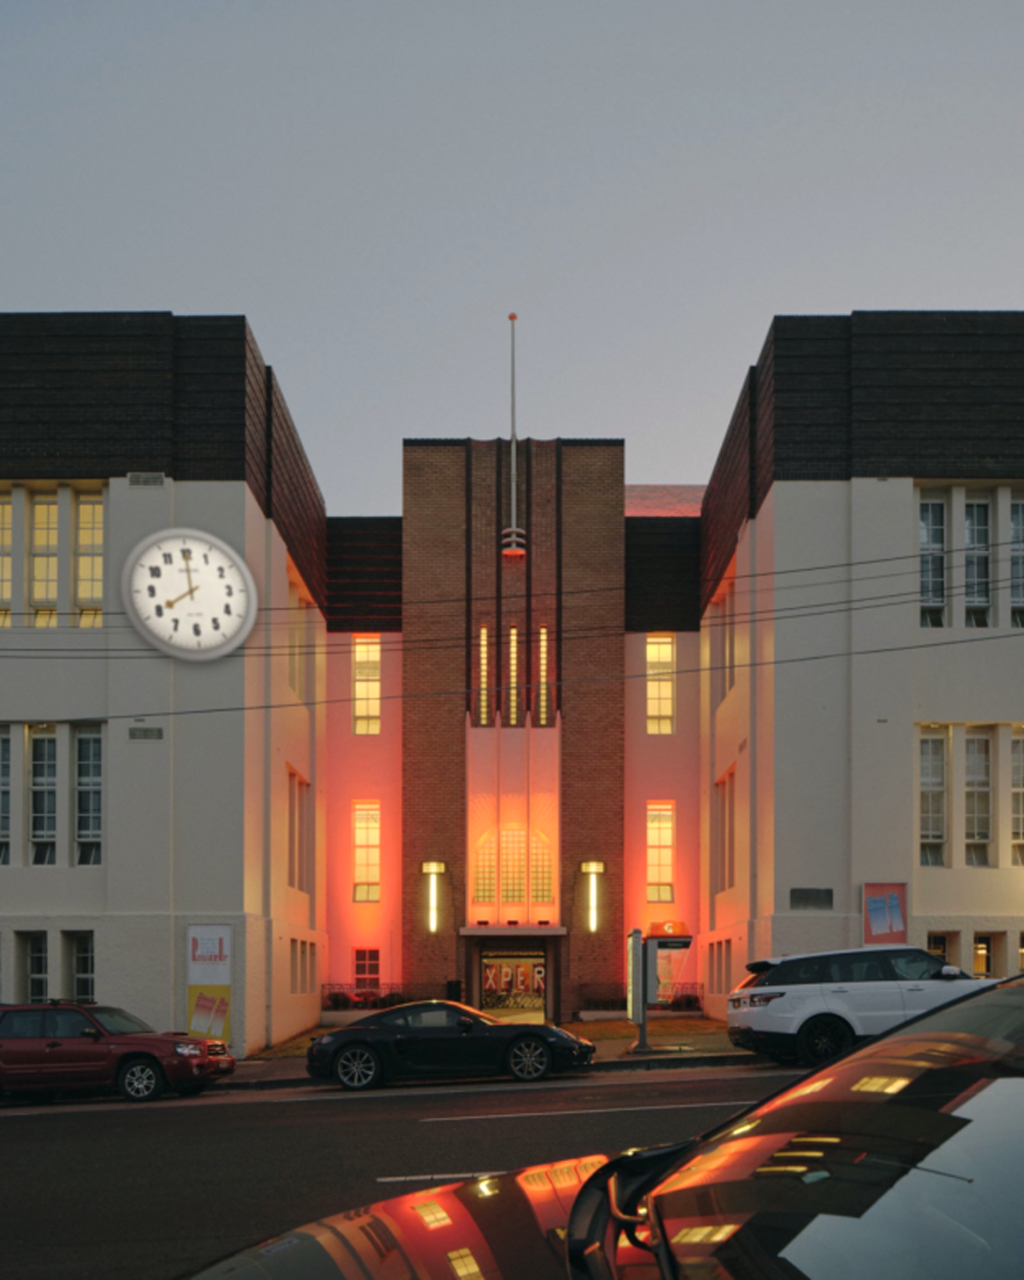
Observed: 8:00
